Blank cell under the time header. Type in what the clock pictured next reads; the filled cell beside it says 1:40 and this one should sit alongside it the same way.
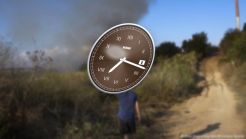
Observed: 7:17
